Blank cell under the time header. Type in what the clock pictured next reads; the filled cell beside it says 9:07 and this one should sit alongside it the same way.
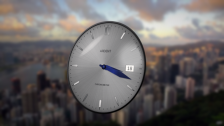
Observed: 3:18
